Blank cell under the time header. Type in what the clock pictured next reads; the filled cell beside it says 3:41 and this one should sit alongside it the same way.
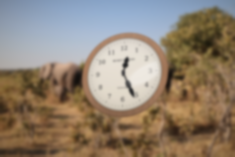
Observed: 12:26
